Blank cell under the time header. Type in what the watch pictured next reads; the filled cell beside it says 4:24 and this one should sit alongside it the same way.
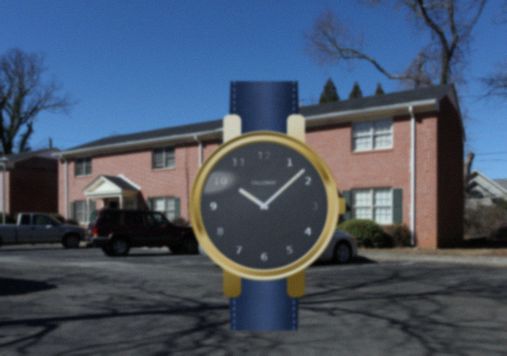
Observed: 10:08
